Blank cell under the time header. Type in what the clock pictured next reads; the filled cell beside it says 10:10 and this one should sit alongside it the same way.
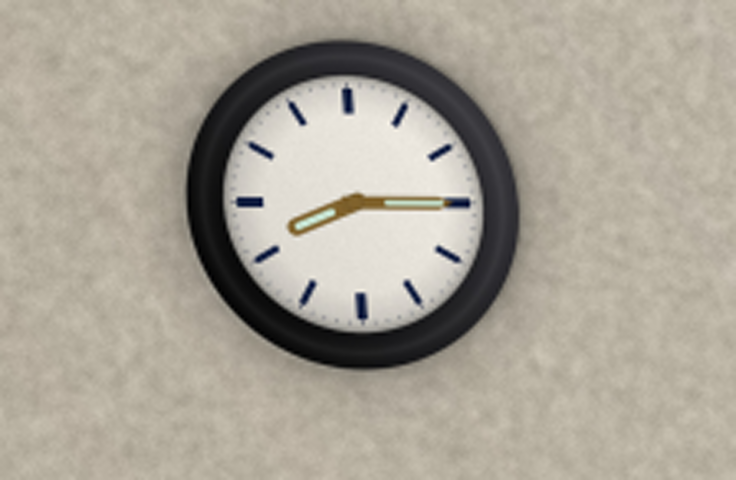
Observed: 8:15
